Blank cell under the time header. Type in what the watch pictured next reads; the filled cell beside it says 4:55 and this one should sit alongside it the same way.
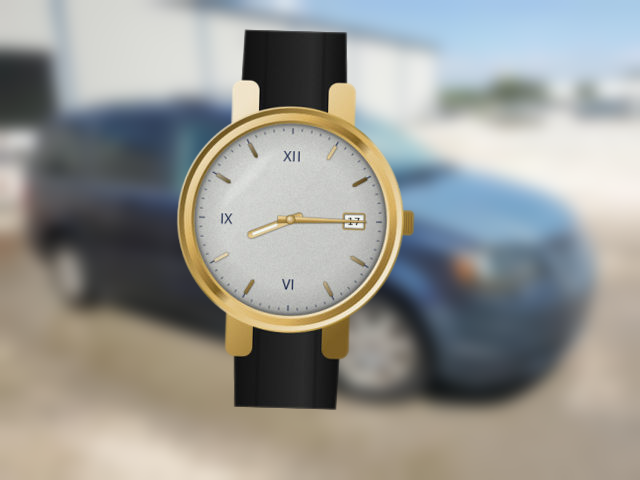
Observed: 8:15
